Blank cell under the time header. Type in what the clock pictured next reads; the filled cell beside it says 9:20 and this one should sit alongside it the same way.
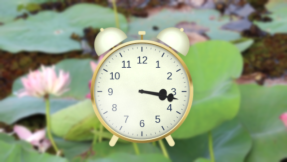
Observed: 3:17
